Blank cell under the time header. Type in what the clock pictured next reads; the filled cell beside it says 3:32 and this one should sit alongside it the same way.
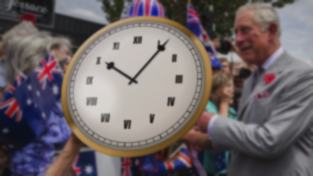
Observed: 10:06
